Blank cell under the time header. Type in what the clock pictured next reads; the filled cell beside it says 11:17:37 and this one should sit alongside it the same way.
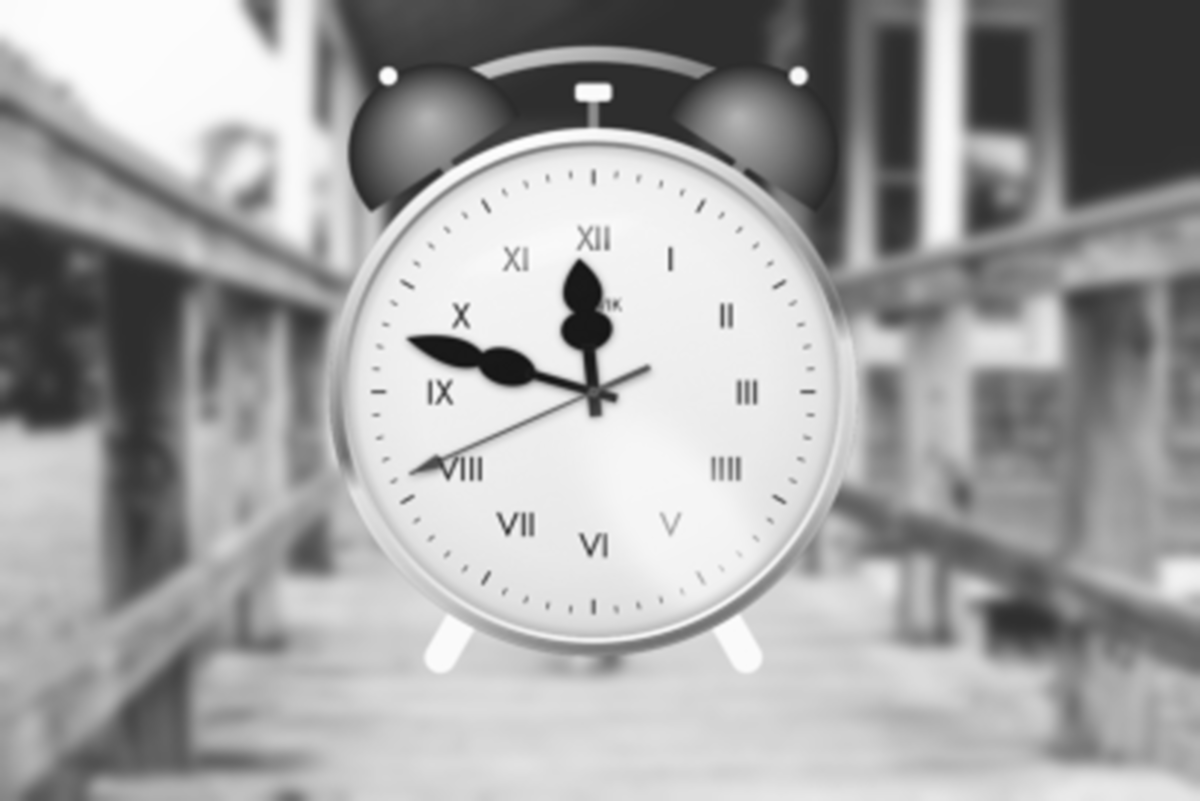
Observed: 11:47:41
